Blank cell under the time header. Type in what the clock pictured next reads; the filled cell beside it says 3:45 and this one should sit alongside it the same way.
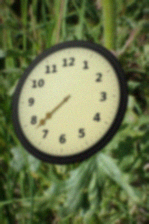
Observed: 7:38
